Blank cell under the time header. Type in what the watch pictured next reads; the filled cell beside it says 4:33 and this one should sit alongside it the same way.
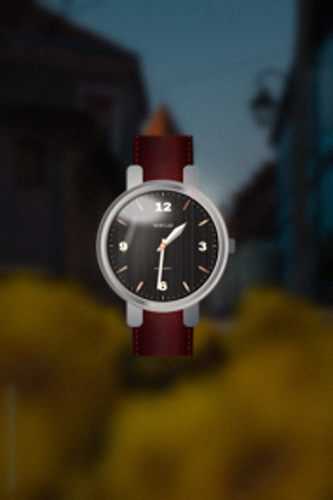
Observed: 1:31
